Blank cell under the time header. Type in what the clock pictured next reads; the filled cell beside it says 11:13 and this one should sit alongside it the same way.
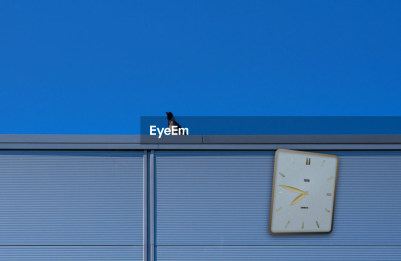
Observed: 7:47
